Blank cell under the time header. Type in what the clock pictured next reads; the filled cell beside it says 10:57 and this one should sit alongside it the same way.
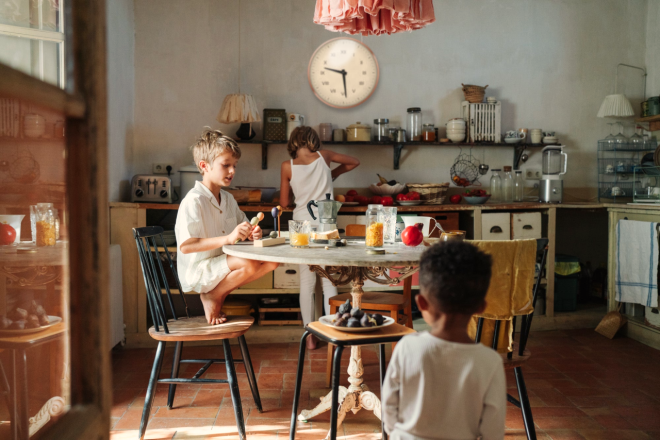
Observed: 9:29
